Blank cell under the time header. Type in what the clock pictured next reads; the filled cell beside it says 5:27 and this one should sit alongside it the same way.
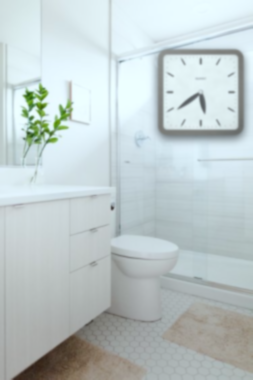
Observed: 5:39
